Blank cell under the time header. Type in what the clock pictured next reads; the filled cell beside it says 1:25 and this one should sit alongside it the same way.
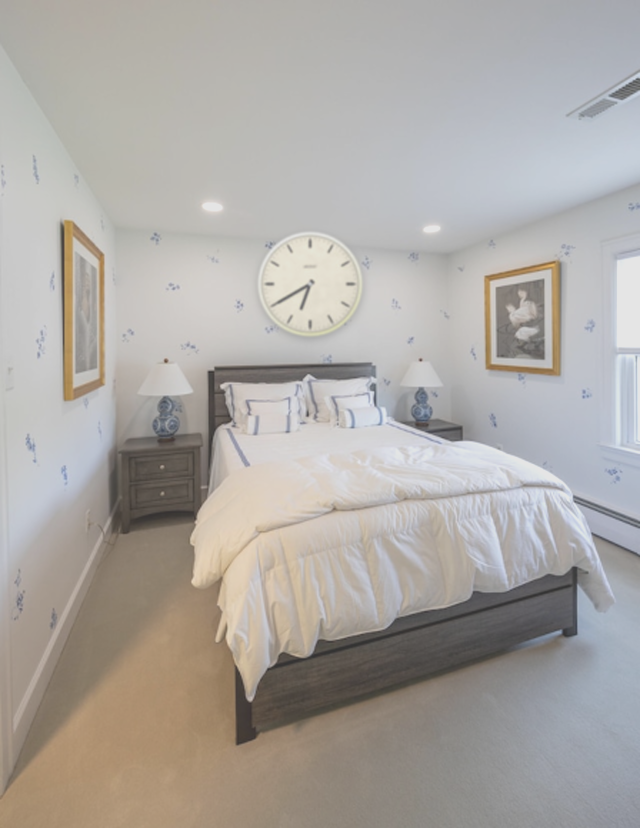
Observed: 6:40
